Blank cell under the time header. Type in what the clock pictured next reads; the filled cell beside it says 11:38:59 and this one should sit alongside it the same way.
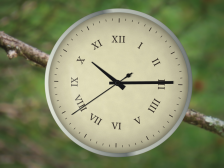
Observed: 10:14:39
